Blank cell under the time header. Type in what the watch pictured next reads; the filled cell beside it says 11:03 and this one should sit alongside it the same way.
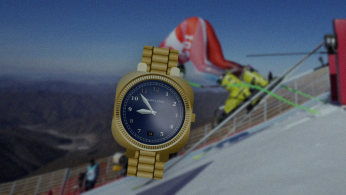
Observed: 8:53
